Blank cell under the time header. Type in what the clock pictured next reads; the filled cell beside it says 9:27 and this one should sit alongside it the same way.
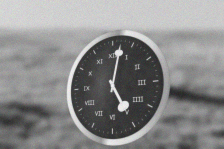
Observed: 5:02
